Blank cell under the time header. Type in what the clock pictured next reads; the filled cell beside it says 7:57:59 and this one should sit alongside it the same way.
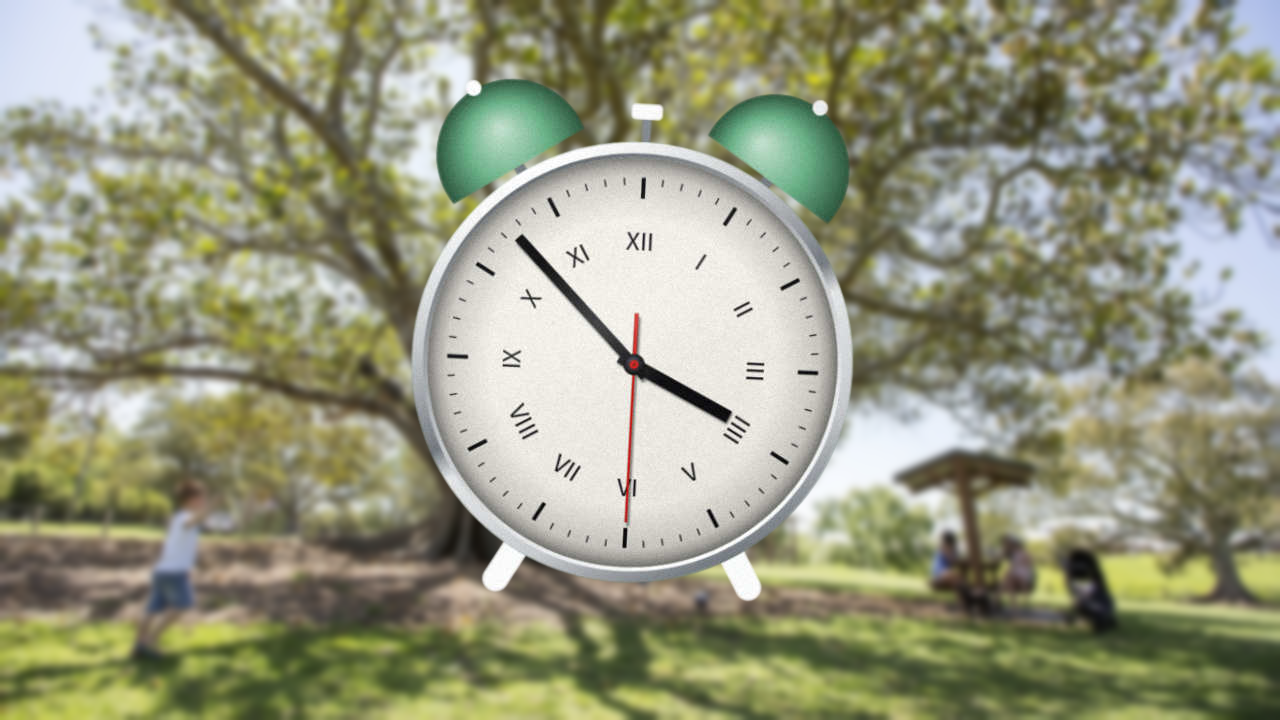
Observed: 3:52:30
